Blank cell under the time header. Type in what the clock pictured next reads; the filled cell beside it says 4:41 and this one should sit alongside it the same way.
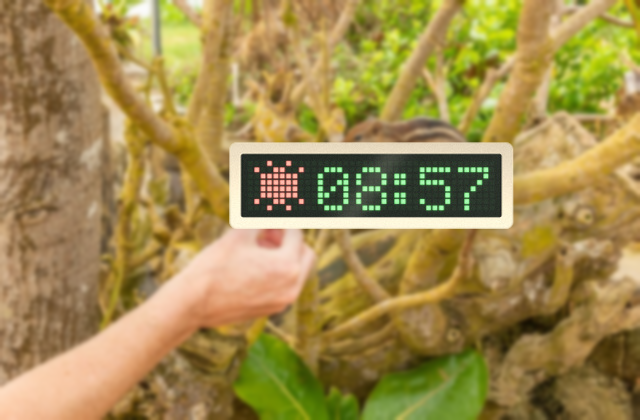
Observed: 8:57
